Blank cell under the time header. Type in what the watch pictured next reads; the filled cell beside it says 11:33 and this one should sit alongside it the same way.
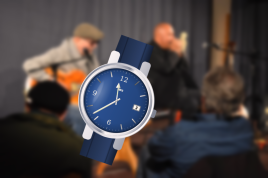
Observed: 11:37
